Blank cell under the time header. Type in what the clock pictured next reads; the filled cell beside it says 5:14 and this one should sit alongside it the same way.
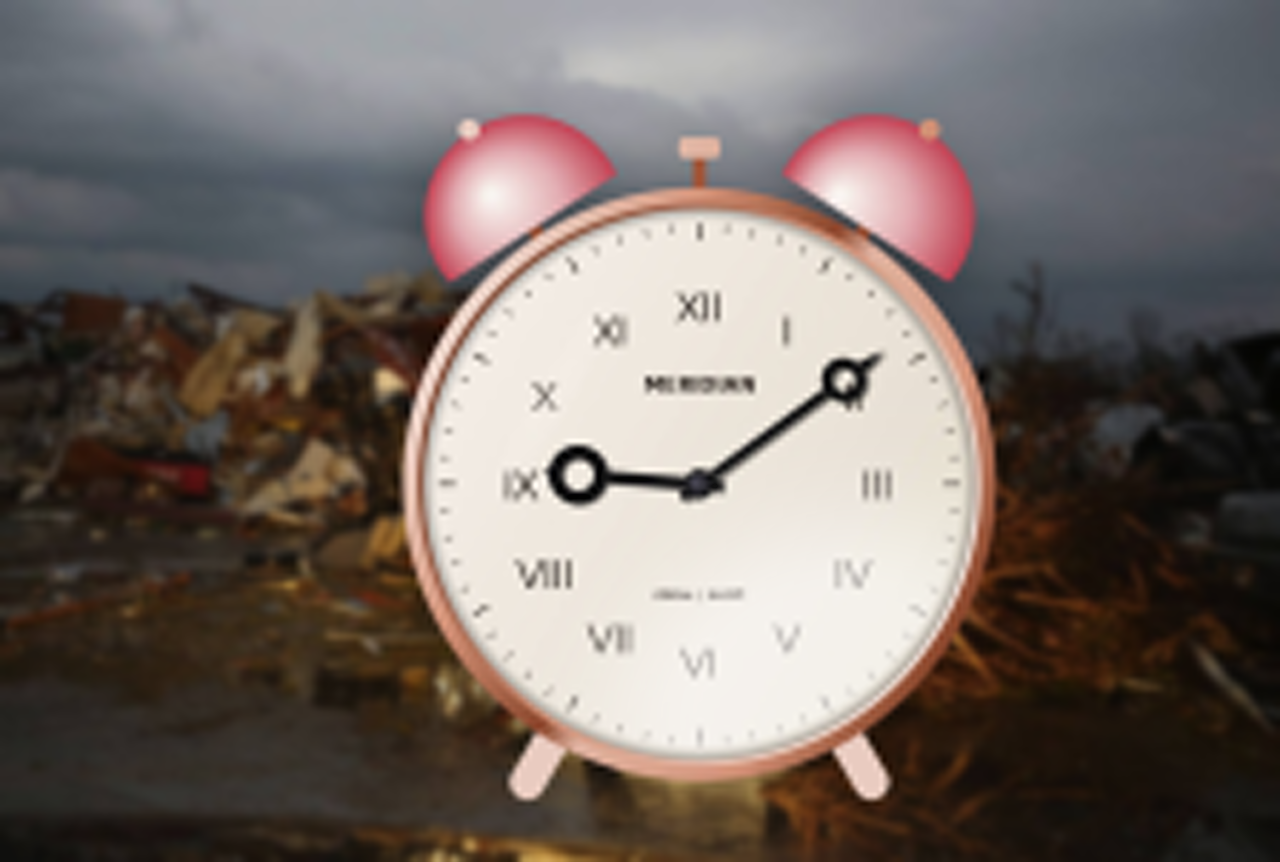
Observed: 9:09
